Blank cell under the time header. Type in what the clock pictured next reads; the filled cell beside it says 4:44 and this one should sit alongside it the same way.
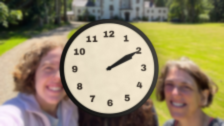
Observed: 2:10
